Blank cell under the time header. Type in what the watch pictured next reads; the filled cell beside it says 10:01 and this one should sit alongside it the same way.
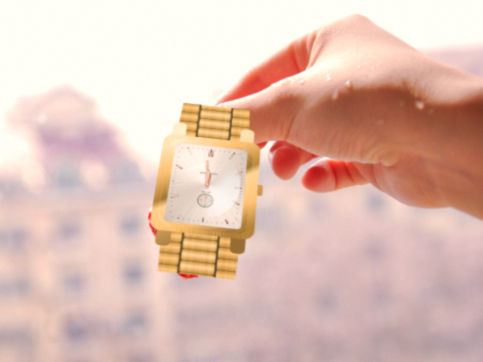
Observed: 11:59
